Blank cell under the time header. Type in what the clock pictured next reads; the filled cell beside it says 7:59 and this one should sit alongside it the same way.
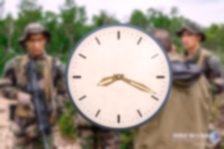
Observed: 8:19
